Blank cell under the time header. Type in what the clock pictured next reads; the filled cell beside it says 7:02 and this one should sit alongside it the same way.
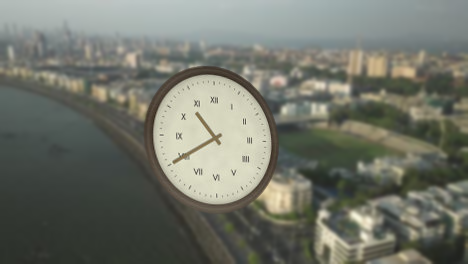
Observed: 10:40
